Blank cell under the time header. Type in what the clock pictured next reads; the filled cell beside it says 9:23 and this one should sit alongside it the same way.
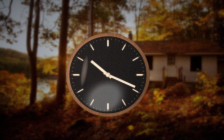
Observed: 10:19
